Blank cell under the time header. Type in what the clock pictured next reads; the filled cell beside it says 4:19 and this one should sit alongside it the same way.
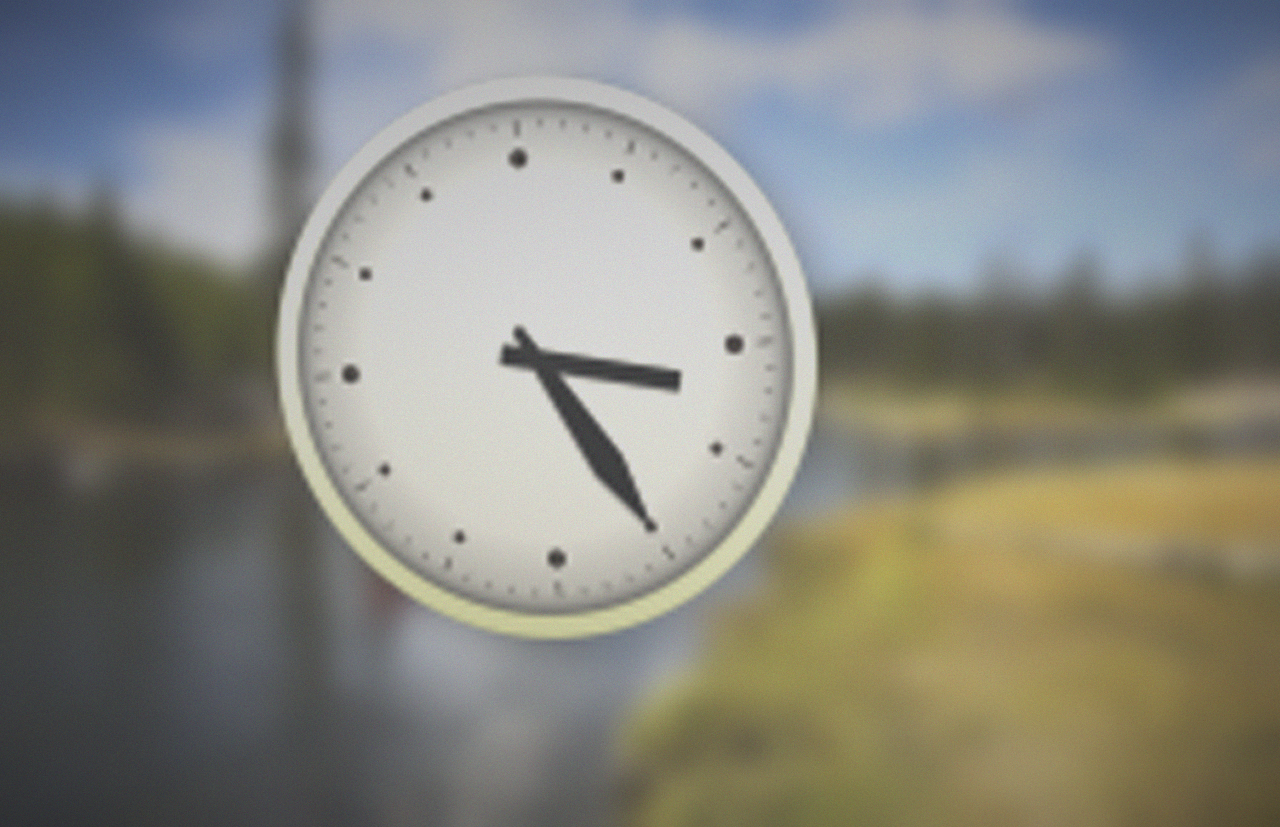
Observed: 3:25
